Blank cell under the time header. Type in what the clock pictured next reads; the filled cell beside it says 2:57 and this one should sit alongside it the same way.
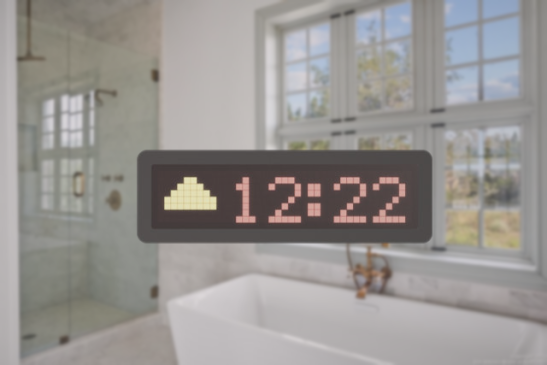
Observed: 12:22
